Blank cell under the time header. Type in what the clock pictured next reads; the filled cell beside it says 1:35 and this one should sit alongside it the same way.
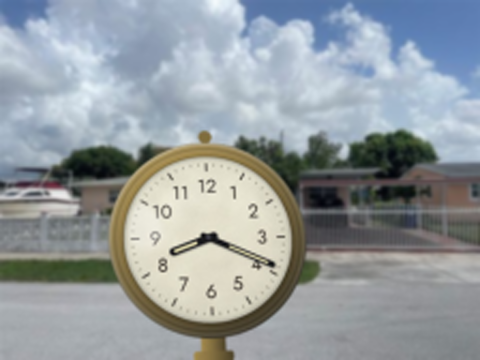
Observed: 8:19
